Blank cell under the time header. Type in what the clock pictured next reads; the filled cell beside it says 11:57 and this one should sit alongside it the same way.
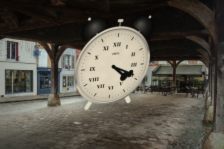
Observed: 4:19
